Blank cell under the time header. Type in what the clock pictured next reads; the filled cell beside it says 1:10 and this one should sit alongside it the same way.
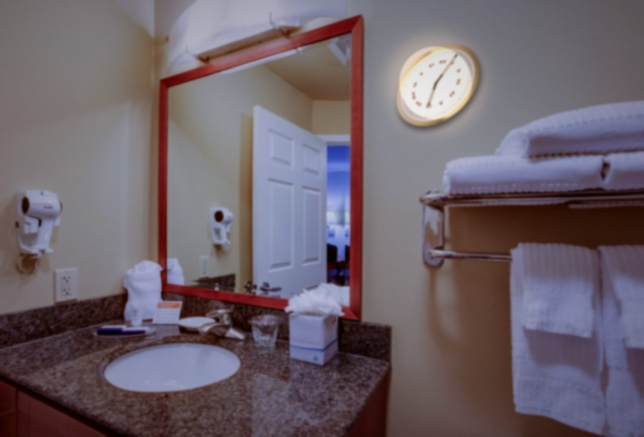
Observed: 6:04
